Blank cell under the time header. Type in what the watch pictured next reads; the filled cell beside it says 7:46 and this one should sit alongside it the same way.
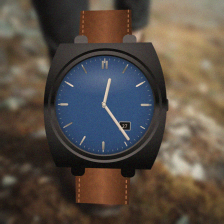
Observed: 12:24
